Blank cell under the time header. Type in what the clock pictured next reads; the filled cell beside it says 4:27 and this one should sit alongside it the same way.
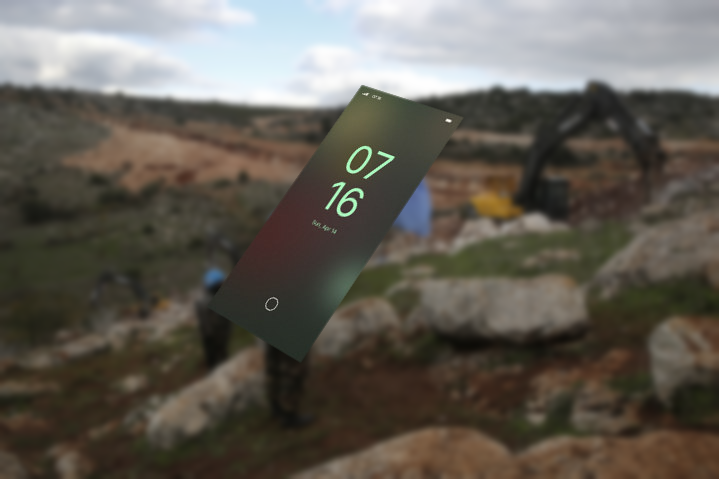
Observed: 7:16
